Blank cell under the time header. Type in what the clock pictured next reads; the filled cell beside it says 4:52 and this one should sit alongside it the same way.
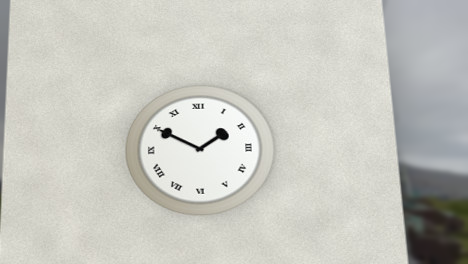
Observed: 1:50
